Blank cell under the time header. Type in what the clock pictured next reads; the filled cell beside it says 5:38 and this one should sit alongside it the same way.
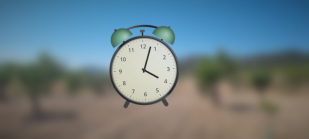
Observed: 4:03
